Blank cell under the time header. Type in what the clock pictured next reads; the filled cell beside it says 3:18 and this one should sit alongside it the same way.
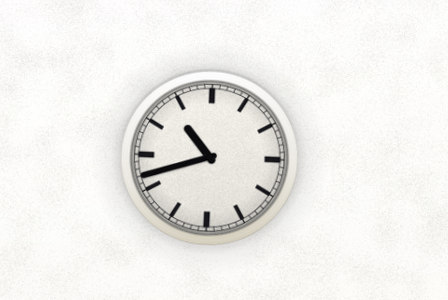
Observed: 10:42
